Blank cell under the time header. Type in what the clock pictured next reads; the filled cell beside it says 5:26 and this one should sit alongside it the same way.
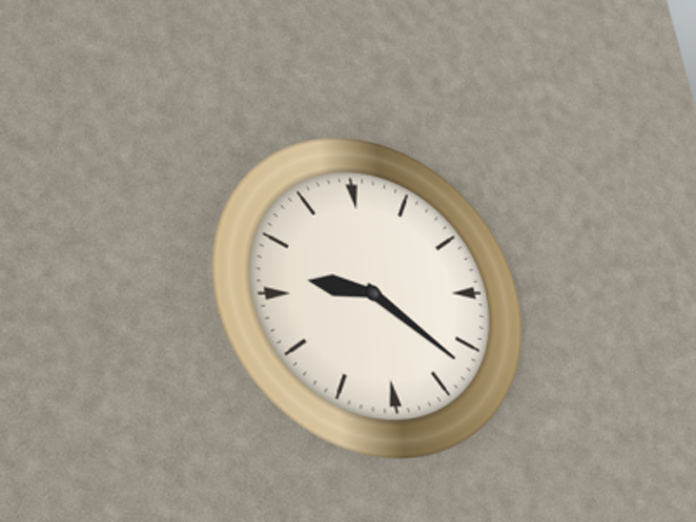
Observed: 9:22
